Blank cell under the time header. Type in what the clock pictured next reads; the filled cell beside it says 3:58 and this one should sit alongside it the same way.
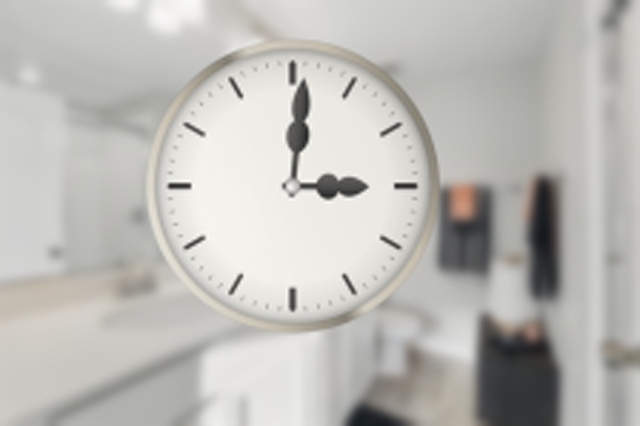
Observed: 3:01
